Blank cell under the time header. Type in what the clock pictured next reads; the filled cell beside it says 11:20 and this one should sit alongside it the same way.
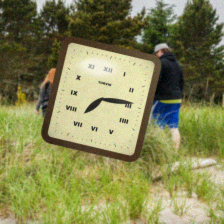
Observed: 7:14
